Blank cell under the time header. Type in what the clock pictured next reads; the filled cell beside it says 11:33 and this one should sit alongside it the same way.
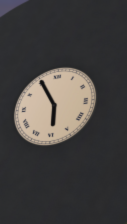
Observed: 5:55
